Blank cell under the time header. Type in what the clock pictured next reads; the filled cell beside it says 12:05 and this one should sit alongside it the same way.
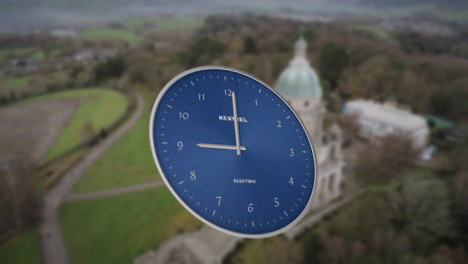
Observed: 9:01
